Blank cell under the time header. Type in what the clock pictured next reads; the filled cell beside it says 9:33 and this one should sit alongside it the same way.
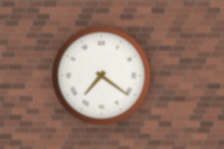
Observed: 7:21
